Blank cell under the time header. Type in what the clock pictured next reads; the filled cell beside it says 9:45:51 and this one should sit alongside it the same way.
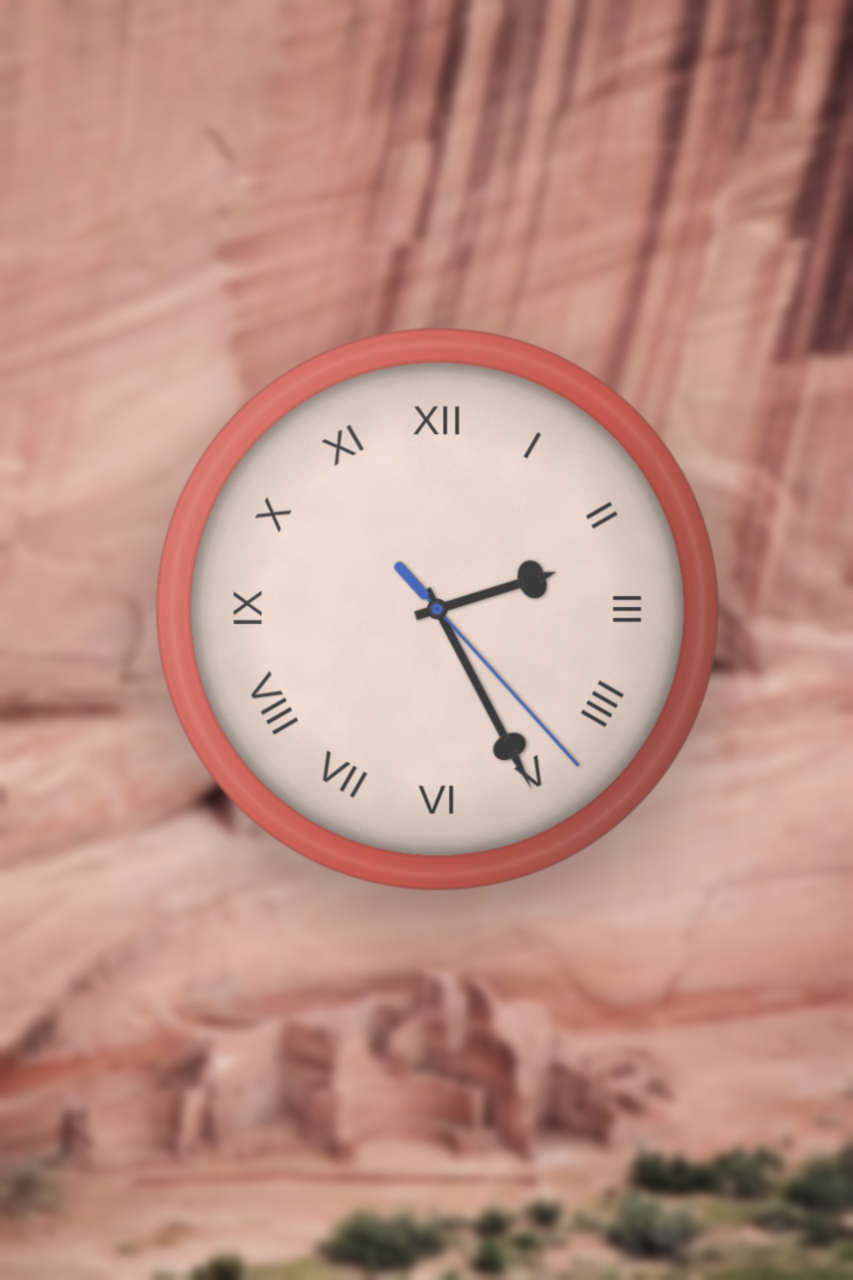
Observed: 2:25:23
